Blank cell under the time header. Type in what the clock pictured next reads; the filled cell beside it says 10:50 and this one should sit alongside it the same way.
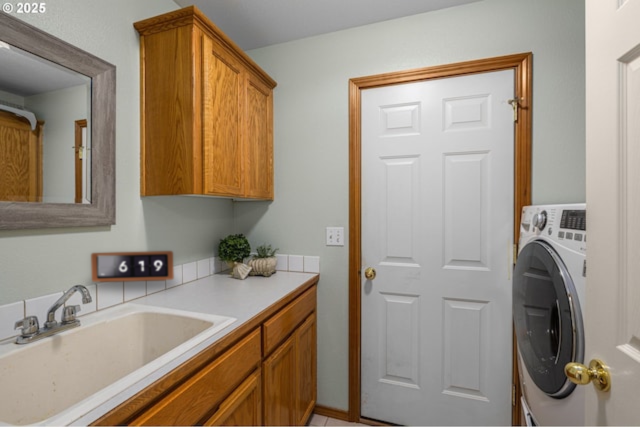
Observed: 6:19
